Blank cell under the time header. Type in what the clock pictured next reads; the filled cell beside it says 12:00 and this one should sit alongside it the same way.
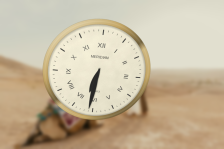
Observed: 6:31
